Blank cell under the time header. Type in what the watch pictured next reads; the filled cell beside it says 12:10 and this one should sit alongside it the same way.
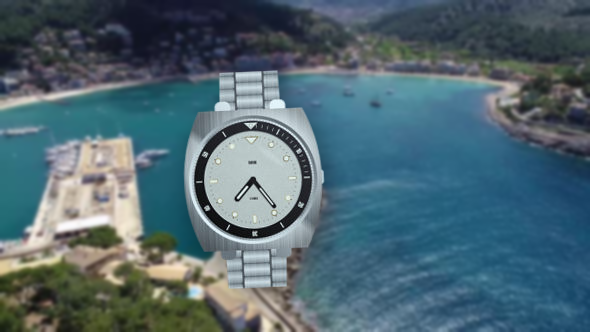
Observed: 7:24
